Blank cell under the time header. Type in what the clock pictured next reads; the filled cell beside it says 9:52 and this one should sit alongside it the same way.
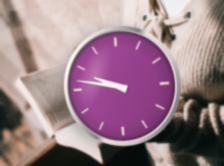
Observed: 9:47
